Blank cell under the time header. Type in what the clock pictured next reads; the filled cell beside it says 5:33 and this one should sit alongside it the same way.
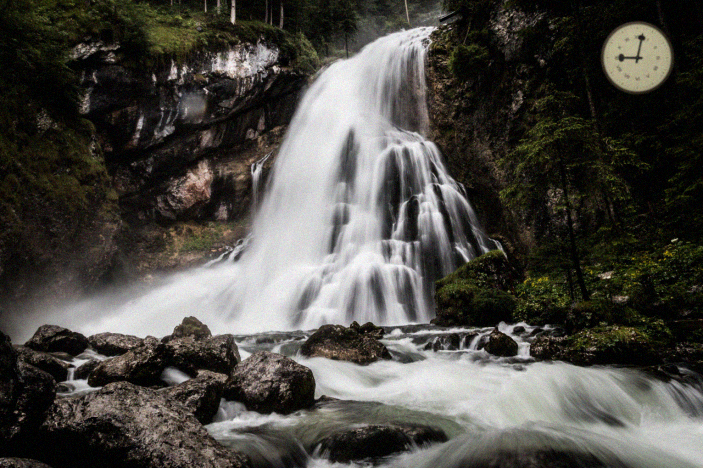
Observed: 9:02
